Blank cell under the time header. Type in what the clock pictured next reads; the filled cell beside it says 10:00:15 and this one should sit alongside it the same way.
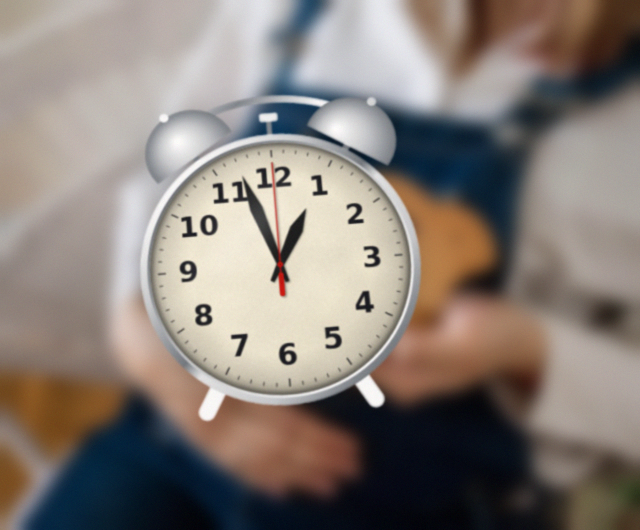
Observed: 12:57:00
